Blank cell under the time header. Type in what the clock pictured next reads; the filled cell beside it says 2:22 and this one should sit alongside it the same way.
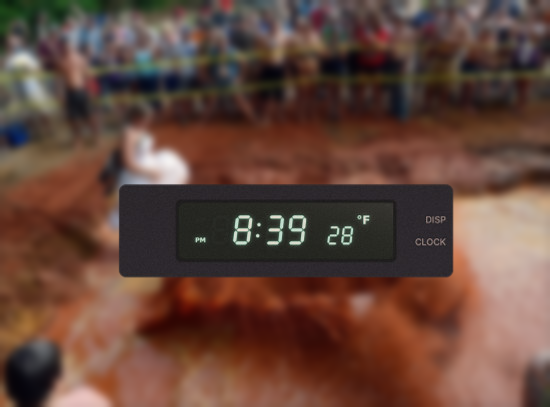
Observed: 8:39
